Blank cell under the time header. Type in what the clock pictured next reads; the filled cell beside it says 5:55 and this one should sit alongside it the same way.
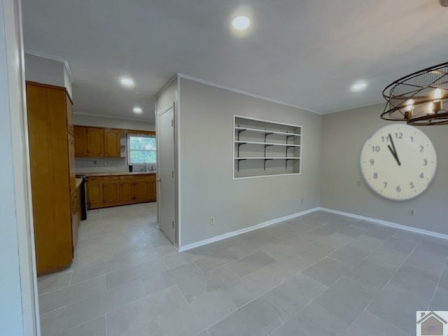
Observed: 10:57
